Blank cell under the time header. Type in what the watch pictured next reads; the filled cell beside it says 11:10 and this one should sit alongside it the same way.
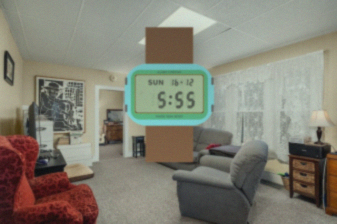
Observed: 5:55
